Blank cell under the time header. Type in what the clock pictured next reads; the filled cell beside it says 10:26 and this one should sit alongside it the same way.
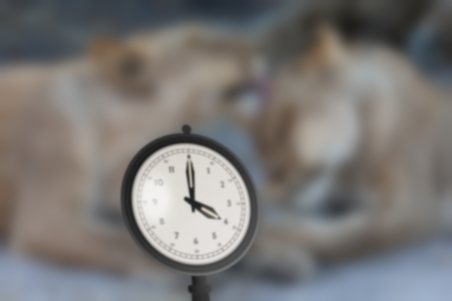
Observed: 4:00
